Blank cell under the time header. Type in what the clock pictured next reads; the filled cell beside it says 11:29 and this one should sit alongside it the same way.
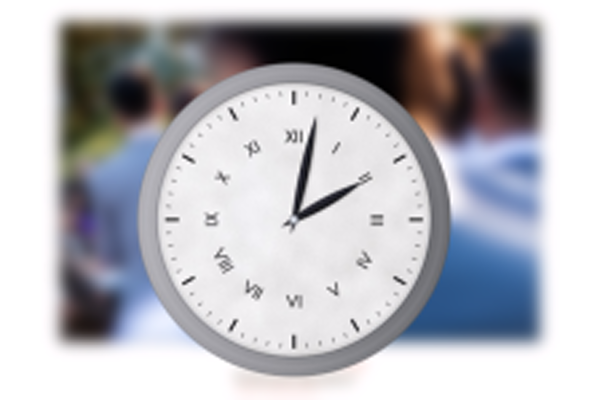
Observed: 2:02
